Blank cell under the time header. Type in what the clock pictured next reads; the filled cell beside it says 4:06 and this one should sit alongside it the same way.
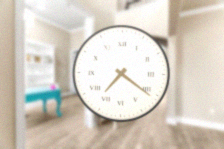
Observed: 7:21
